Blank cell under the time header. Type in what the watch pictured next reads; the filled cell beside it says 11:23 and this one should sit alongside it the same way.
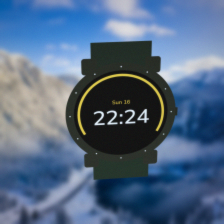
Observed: 22:24
